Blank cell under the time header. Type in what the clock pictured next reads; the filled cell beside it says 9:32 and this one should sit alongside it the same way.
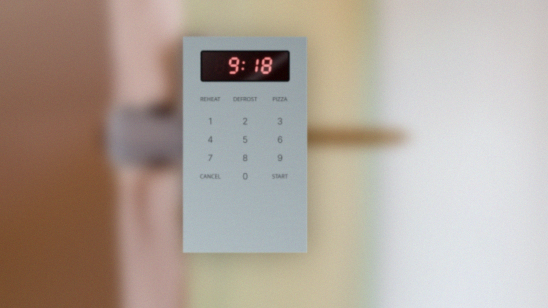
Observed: 9:18
